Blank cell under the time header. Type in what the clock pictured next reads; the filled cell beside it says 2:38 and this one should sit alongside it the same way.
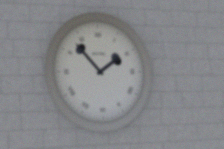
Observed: 1:53
